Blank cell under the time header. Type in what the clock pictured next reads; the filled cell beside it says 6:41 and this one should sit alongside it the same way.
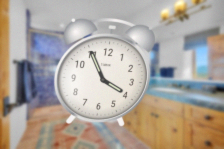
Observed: 3:55
